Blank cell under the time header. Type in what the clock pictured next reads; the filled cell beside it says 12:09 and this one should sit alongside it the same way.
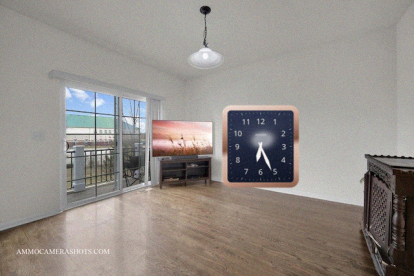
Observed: 6:26
